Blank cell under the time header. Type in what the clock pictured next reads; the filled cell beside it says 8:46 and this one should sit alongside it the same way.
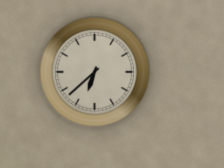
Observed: 6:38
